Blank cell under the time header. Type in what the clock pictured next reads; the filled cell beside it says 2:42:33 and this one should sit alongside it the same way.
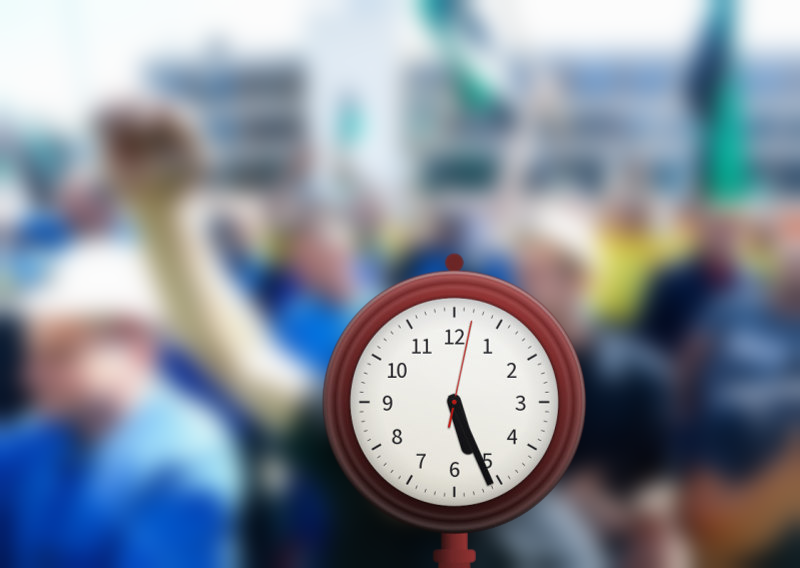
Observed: 5:26:02
